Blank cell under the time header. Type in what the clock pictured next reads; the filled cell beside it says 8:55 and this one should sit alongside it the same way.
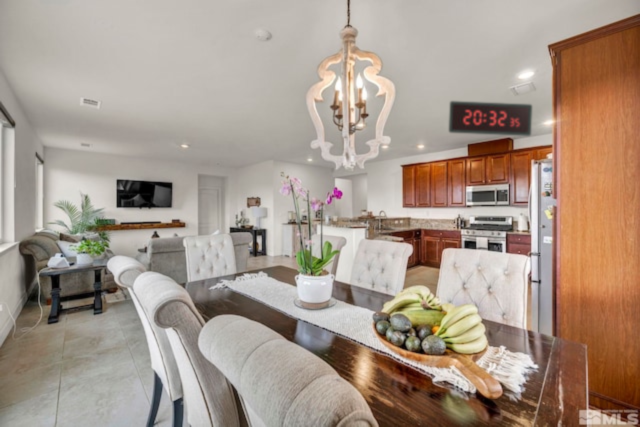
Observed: 20:32
